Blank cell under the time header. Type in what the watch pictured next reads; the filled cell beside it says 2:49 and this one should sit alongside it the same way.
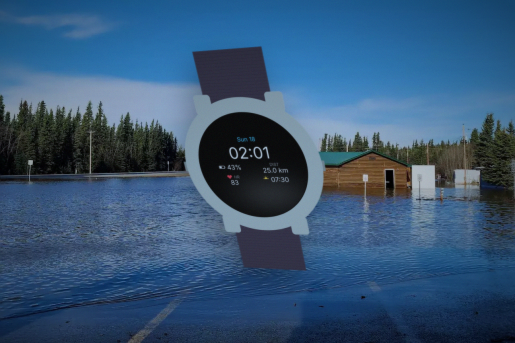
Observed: 2:01
